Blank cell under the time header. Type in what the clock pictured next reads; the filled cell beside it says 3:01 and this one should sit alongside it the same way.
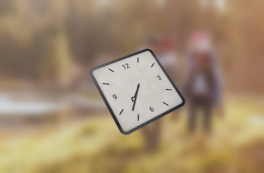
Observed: 7:37
